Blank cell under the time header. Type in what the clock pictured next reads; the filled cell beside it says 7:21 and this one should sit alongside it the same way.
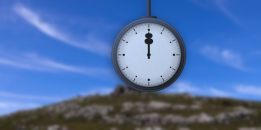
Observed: 12:00
